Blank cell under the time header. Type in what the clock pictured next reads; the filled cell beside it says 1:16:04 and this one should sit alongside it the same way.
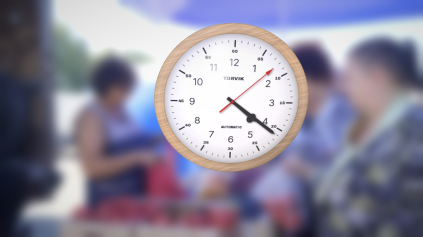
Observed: 4:21:08
